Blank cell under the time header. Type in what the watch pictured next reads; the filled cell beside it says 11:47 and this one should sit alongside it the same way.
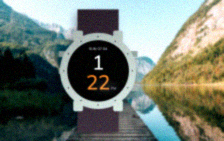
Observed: 1:22
